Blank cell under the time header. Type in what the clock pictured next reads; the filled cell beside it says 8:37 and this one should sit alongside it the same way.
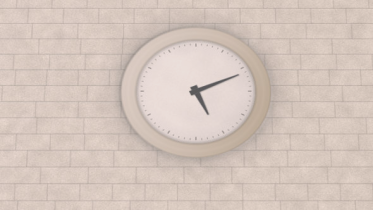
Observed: 5:11
